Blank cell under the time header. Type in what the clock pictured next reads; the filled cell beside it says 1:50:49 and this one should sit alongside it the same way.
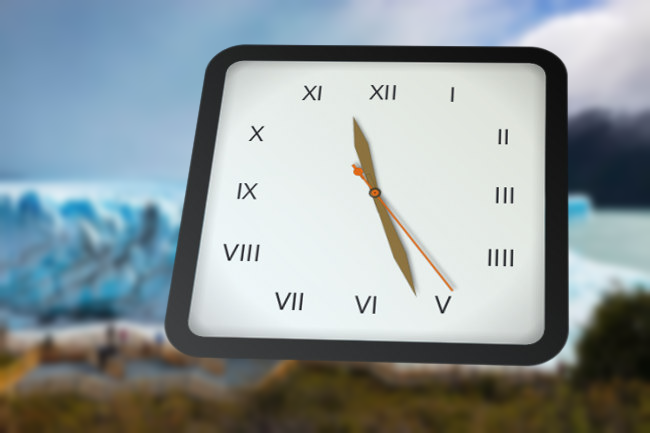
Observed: 11:26:24
